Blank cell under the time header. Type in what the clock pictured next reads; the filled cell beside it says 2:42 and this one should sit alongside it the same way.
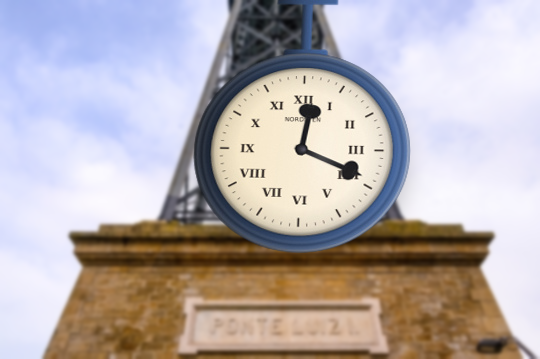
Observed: 12:19
